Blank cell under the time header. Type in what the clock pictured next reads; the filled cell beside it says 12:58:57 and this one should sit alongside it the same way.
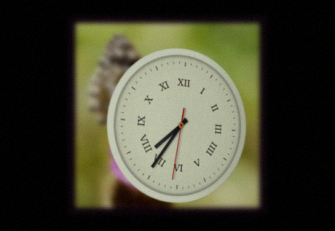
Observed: 7:35:31
